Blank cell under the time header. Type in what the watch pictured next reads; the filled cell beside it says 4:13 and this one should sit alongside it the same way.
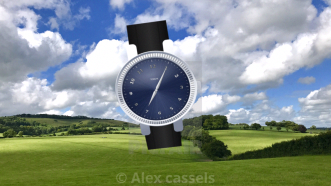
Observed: 7:05
